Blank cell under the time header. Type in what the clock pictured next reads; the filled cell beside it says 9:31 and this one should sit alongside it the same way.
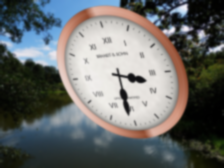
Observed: 3:31
